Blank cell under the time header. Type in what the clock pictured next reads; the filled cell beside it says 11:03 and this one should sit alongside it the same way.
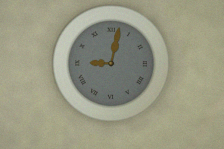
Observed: 9:02
